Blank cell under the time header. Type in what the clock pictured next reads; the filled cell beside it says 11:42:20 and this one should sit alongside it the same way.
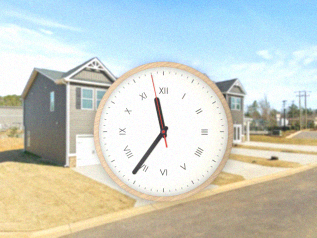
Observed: 11:35:58
